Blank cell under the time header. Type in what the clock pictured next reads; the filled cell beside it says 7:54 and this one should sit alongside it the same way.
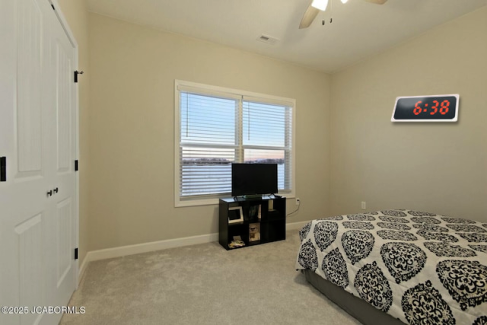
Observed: 6:38
